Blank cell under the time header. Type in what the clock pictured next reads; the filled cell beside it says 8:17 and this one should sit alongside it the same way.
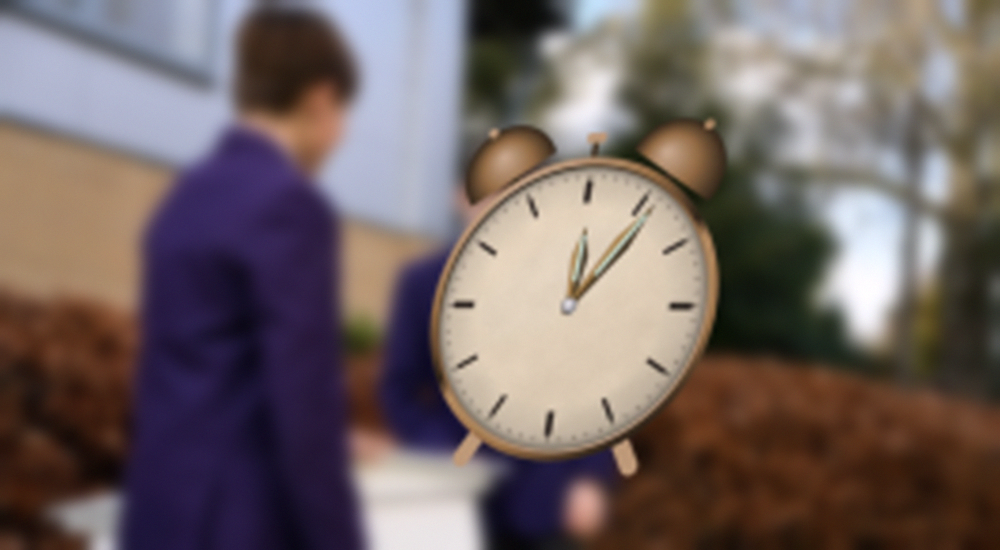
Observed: 12:06
